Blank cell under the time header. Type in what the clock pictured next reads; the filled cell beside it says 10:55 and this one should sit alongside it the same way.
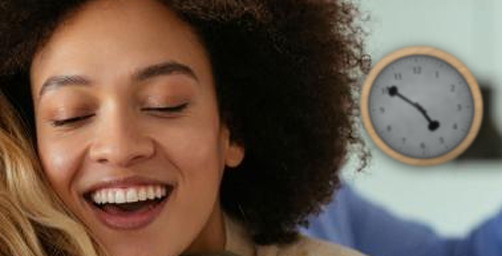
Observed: 4:51
